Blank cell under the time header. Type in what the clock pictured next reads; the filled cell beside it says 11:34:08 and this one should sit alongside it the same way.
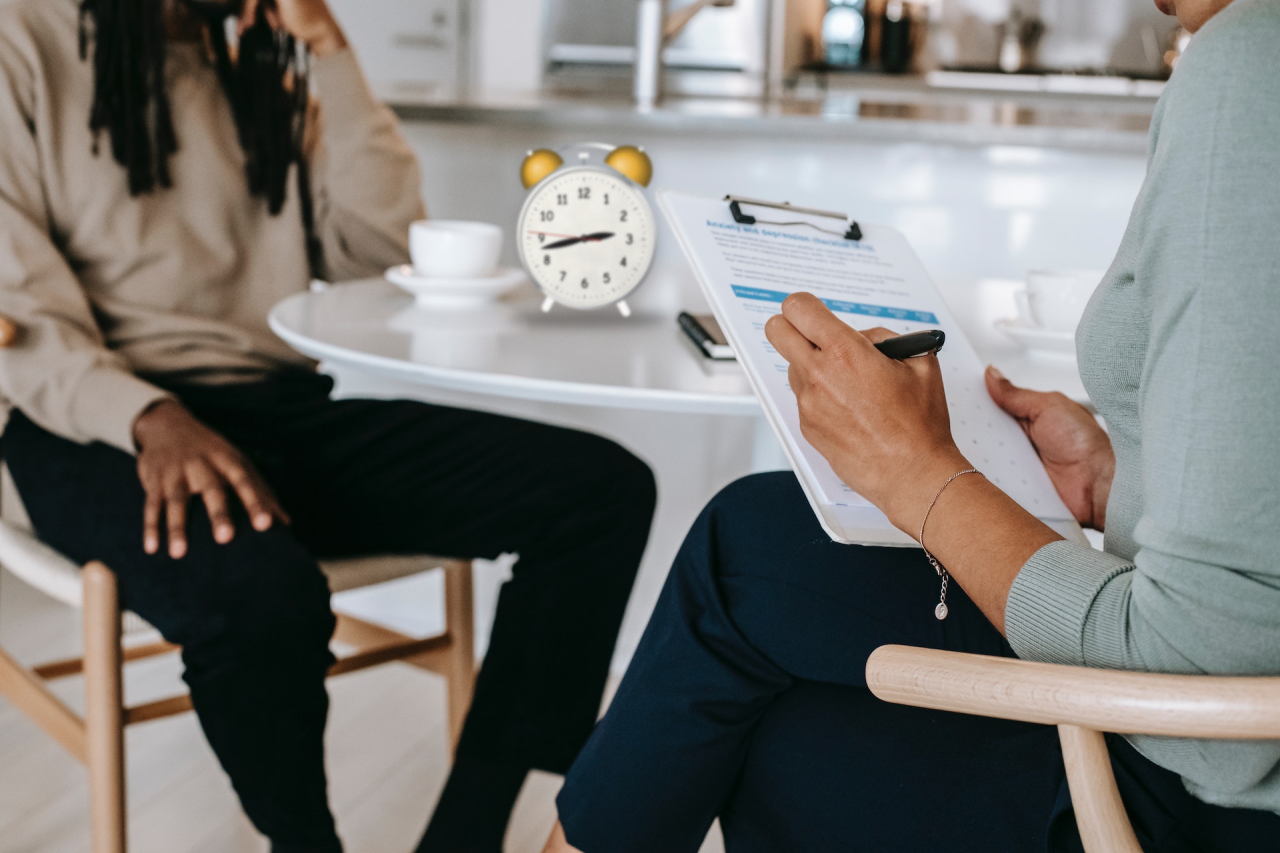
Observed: 2:42:46
